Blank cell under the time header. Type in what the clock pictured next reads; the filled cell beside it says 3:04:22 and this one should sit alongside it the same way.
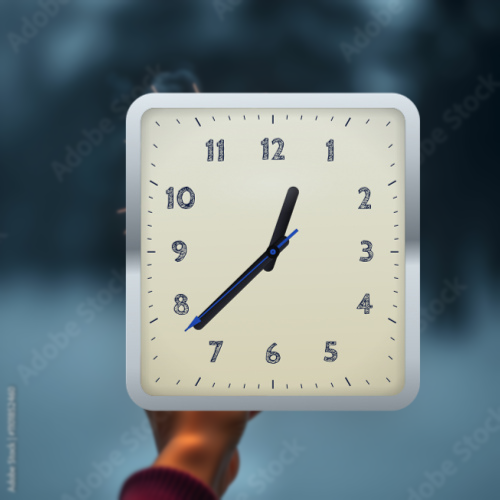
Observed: 12:37:38
